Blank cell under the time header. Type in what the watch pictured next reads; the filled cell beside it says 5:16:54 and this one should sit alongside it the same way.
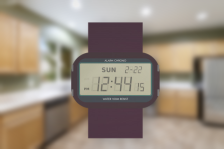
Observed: 12:44:15
